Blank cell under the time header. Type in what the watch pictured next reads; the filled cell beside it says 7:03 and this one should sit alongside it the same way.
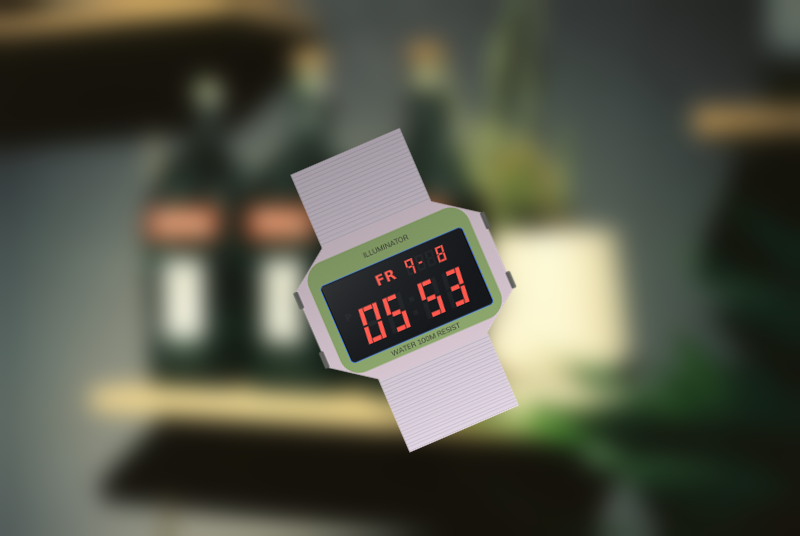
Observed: 5:53
